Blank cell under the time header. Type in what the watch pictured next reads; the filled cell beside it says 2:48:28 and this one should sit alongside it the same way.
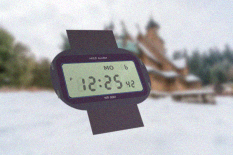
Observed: 12:25:42
